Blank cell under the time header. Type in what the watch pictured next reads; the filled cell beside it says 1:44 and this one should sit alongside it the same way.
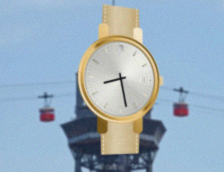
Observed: 8:28
